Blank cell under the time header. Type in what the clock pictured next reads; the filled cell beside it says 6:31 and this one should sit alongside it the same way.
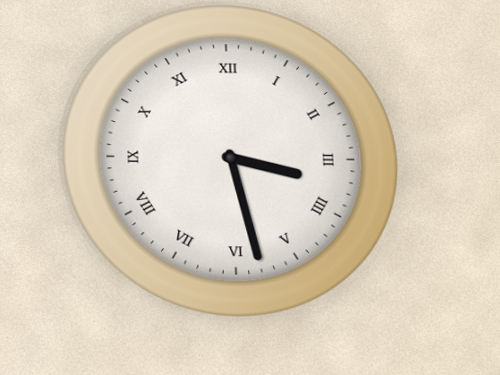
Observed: 3:28
